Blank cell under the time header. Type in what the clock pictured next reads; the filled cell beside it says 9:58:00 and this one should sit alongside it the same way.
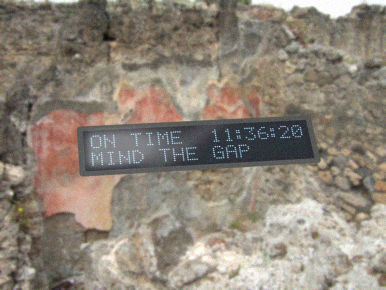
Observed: 11:36:20
